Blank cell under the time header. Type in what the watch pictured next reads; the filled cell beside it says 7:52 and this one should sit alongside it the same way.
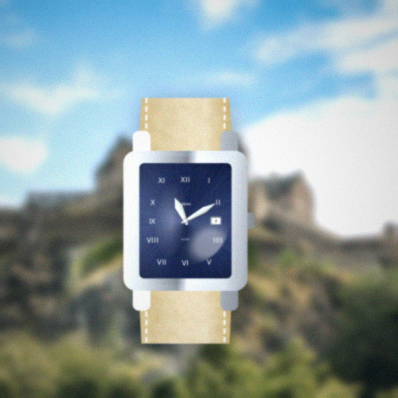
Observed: 11:10
